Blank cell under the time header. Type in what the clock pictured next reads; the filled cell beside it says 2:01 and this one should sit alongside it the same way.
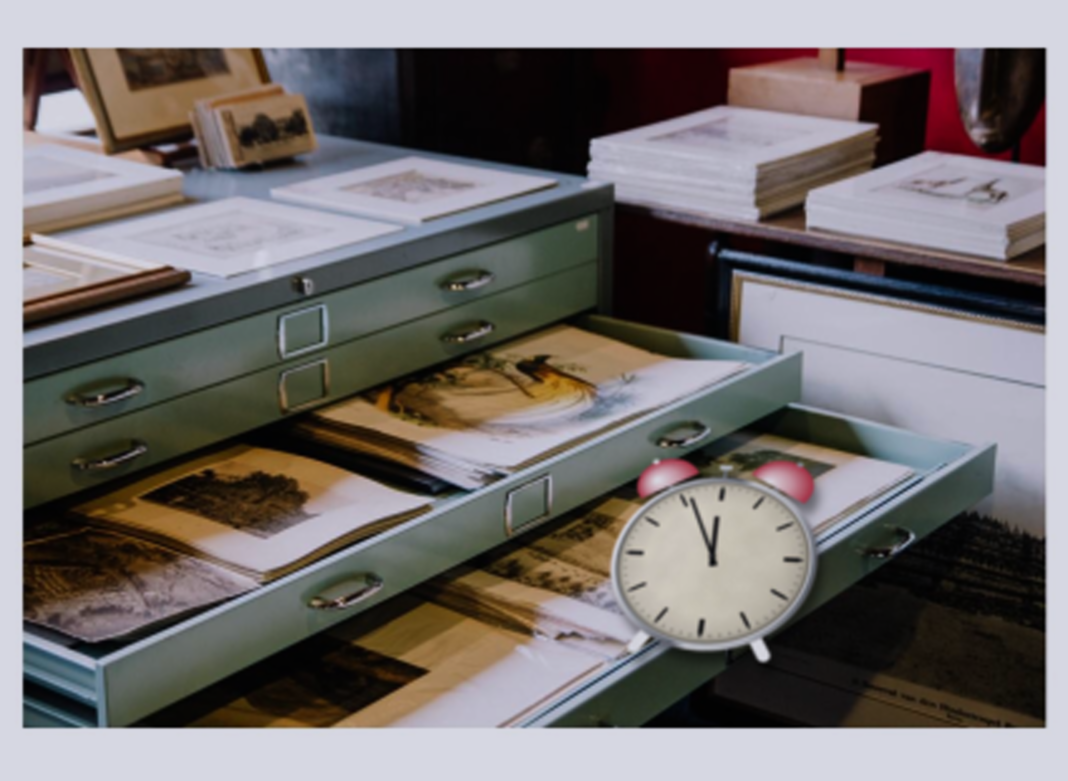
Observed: 11:56
